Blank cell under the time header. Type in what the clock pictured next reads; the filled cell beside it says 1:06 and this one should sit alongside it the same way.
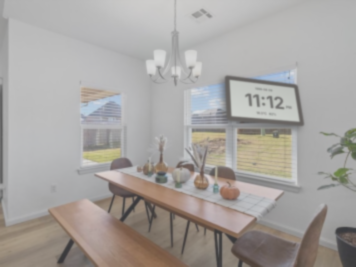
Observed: 11:12
